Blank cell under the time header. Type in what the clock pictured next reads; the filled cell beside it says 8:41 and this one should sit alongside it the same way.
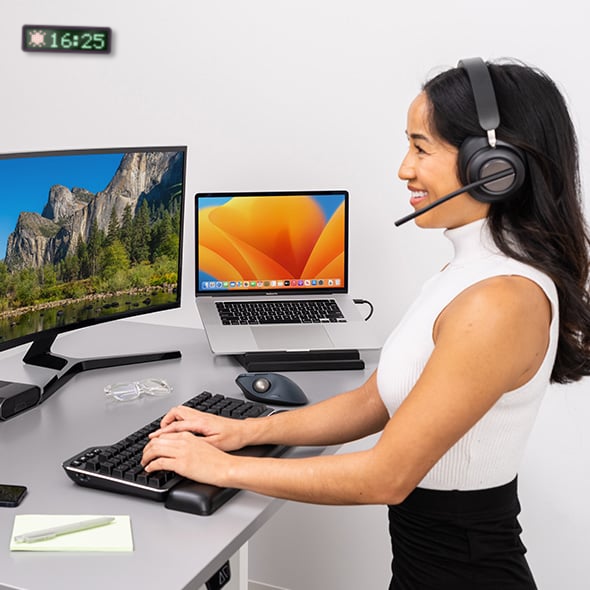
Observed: 16:25
